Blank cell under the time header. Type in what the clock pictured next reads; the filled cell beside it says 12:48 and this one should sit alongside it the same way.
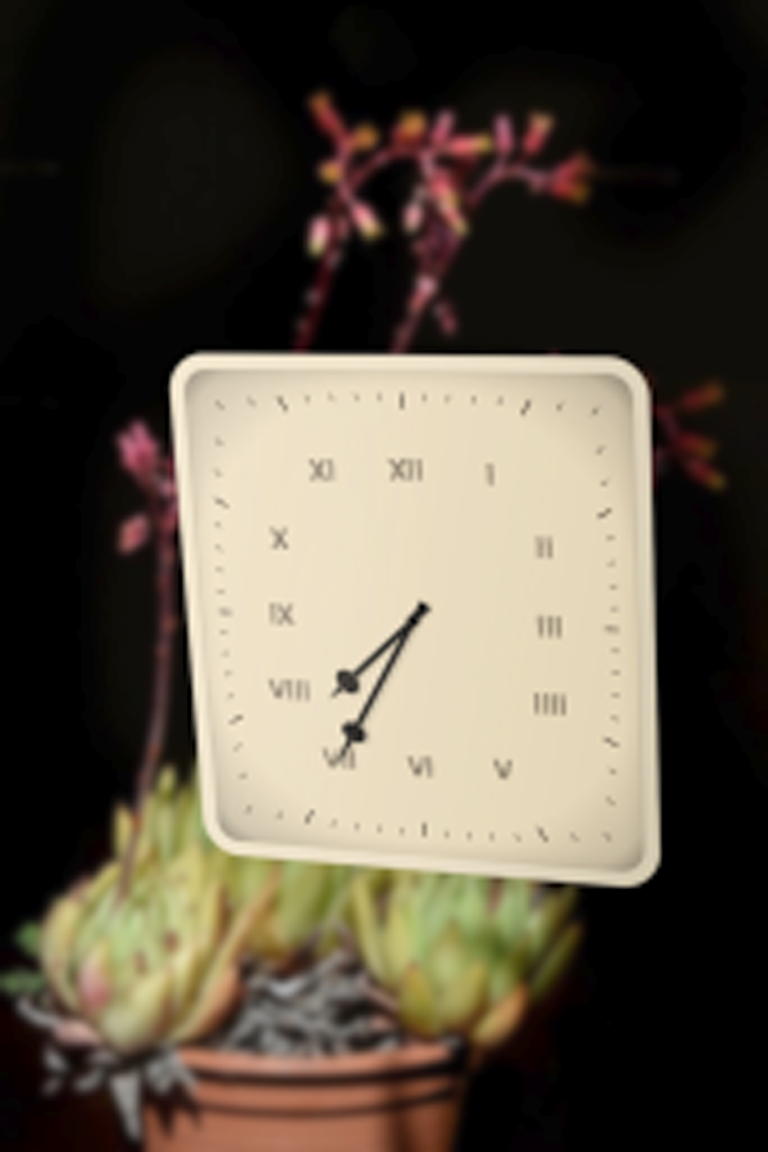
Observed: 7:35
